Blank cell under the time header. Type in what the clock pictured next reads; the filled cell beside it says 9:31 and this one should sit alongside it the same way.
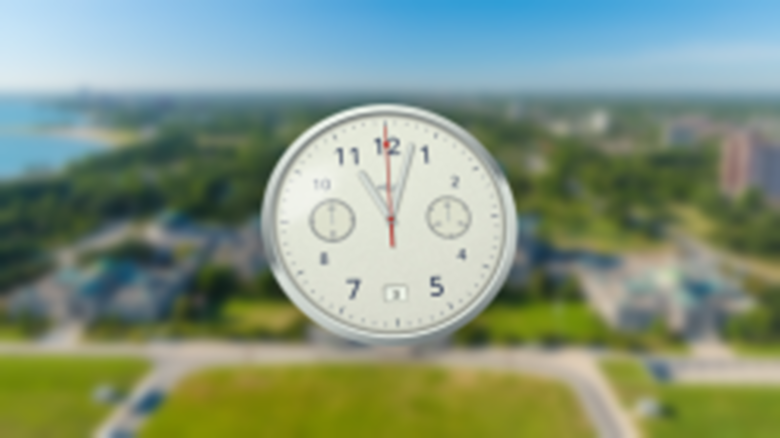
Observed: 11:03
